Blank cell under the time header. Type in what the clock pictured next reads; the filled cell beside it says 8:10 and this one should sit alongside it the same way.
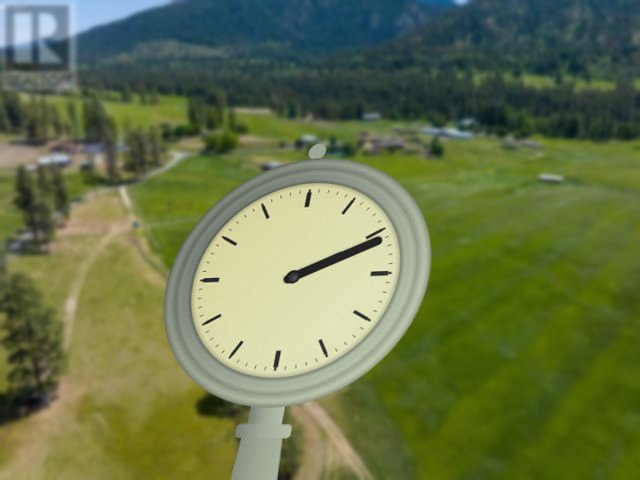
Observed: 2:11
